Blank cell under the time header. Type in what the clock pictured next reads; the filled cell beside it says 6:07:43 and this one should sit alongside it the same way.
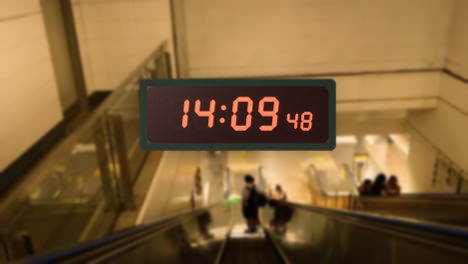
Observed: 14:09:48
